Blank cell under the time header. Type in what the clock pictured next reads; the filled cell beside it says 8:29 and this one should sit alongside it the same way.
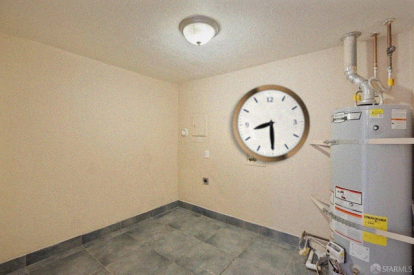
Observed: 8:30
